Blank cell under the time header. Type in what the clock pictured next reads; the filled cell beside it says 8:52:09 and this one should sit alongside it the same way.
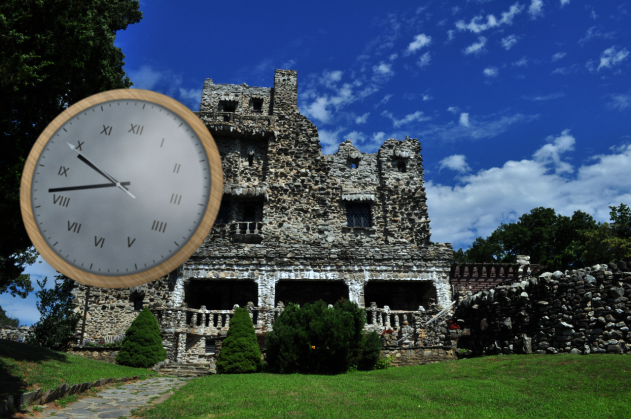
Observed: 9:41:49
